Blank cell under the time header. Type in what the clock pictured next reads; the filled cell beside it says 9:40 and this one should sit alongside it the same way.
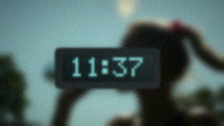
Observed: 11:37
